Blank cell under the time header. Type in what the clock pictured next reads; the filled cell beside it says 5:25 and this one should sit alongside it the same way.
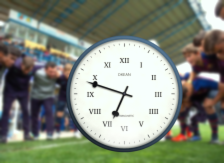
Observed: 6:48
